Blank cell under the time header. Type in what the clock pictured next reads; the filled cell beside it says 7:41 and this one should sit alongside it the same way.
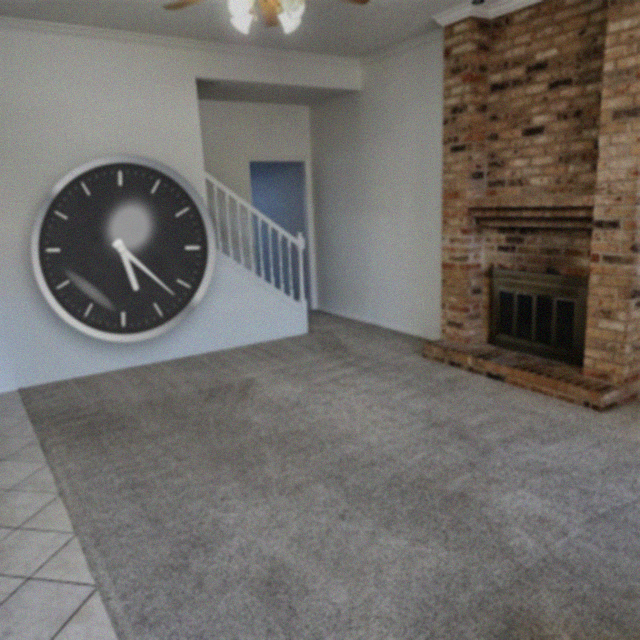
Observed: 5:22
